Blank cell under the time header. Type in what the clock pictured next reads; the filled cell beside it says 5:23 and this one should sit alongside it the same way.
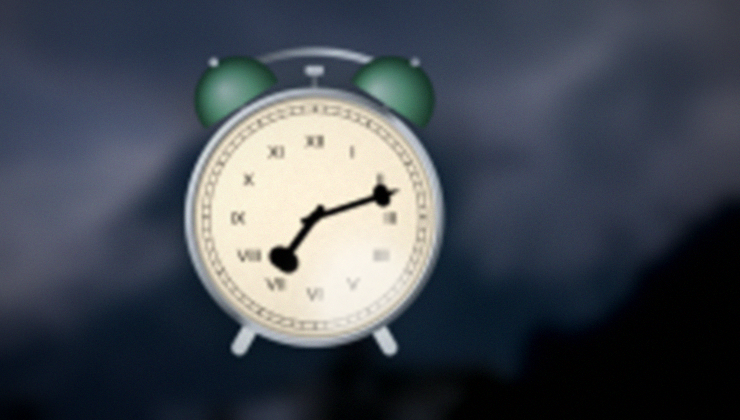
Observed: 7:12
